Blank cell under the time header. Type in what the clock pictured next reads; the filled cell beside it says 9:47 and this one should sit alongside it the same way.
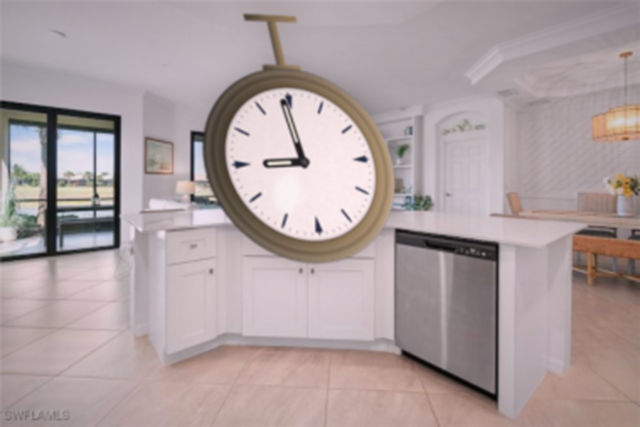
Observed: 8:59
